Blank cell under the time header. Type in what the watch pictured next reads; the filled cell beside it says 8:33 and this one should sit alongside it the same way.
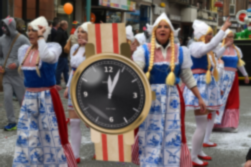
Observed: 12:04
